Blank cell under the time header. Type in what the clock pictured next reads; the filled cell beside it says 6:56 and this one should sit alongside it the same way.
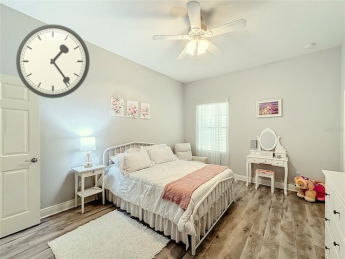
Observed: 1:24
